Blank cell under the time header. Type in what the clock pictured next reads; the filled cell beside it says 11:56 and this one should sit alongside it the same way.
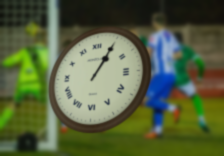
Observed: 1:05
